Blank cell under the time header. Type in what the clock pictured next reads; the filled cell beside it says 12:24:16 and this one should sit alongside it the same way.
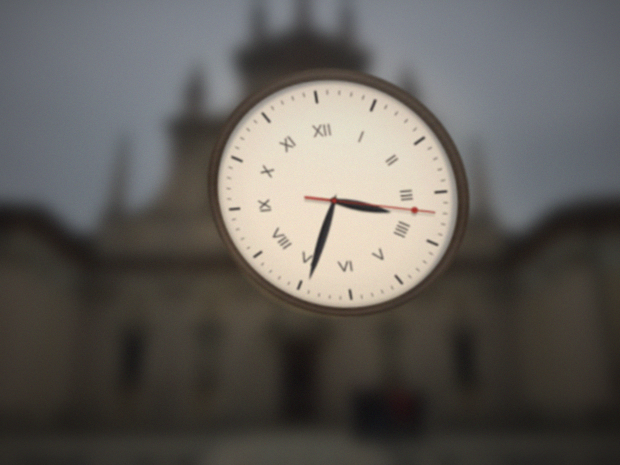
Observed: 3:34:17
